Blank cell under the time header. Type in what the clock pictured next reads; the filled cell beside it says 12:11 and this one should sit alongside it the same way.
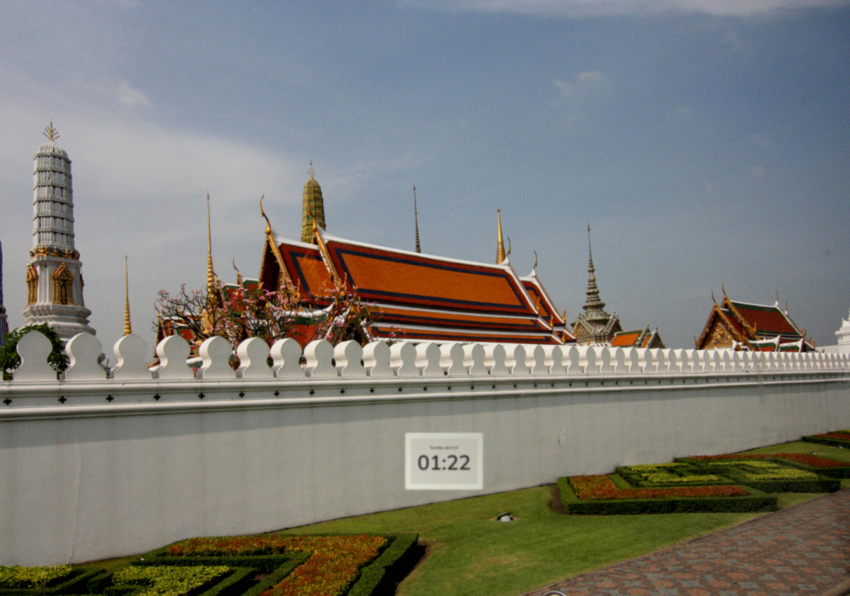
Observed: 1:22
